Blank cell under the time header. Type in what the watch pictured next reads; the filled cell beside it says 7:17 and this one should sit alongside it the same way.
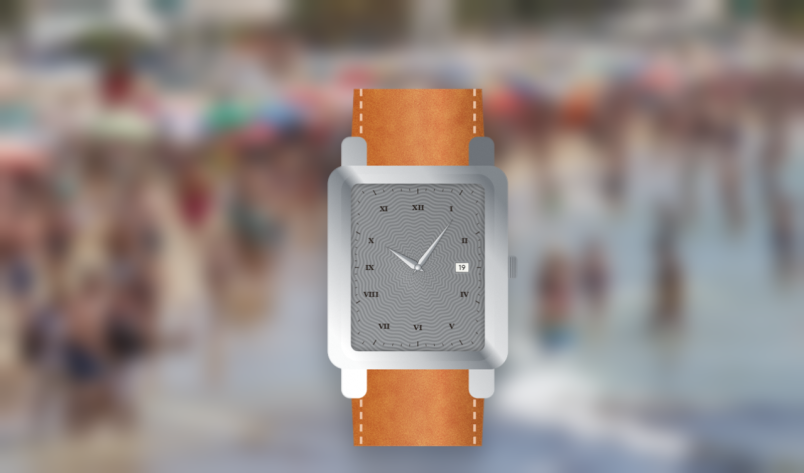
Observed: 10:06
